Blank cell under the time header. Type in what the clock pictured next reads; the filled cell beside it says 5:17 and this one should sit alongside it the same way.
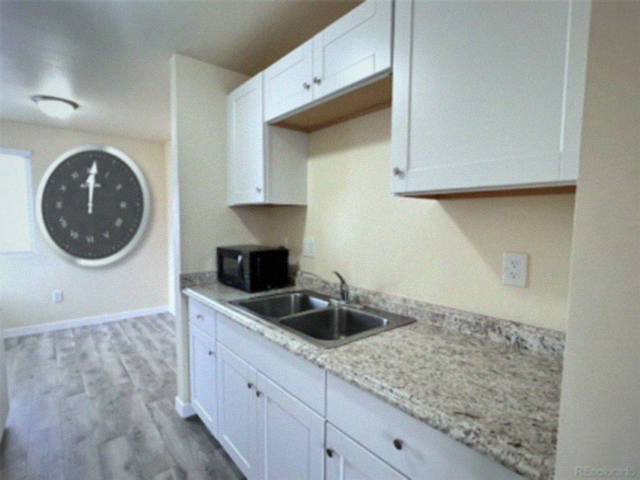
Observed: 12:01
